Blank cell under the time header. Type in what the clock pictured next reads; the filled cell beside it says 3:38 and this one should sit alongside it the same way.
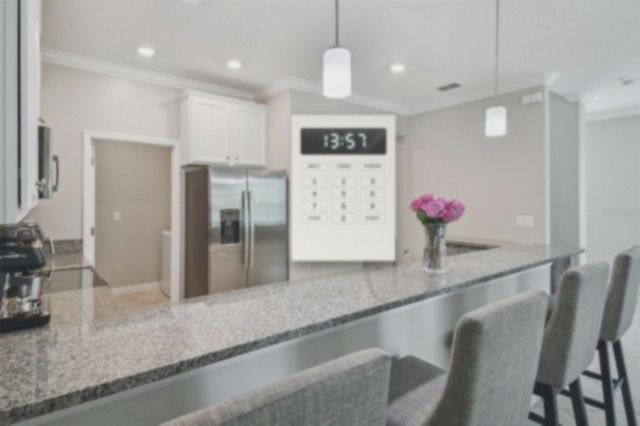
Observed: 13:57
